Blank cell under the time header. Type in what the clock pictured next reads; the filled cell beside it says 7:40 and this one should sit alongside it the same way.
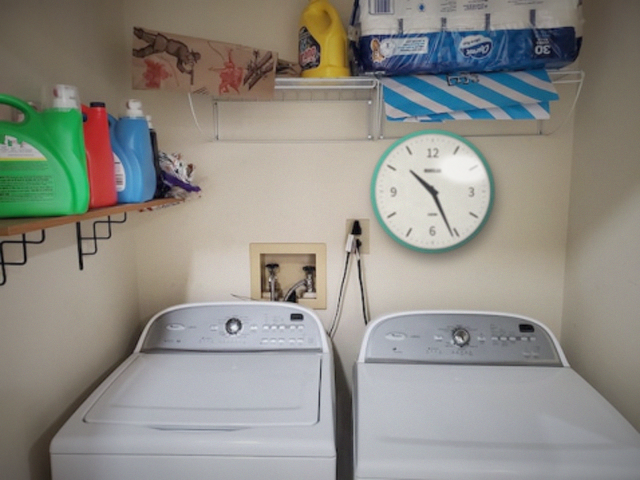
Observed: 10:26
